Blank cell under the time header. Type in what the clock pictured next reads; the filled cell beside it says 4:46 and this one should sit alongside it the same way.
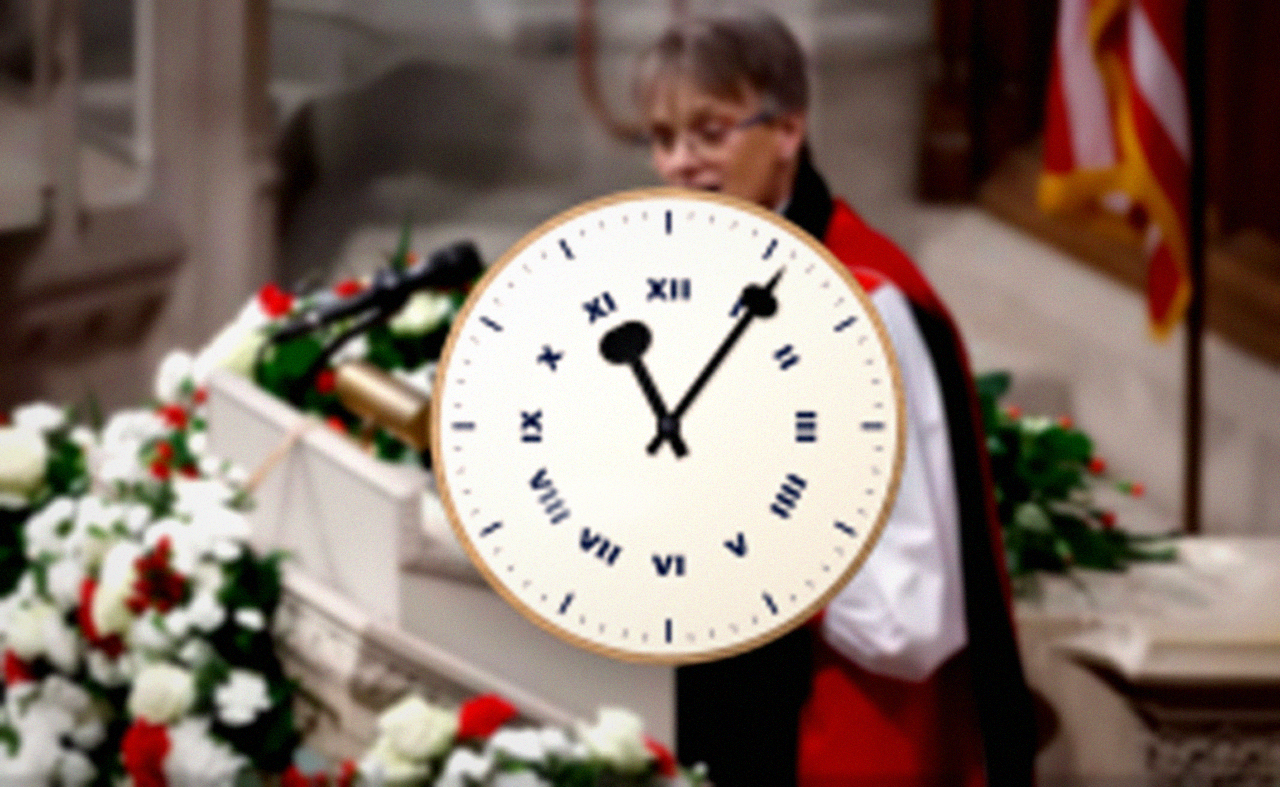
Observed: 11:06
